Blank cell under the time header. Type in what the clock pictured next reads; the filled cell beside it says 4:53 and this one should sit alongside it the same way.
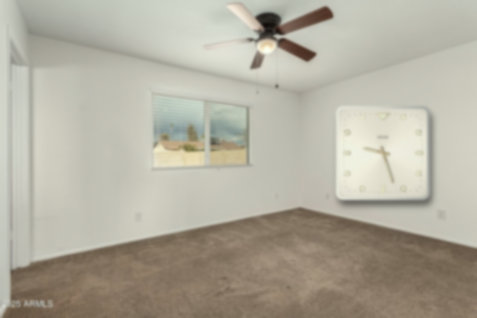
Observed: 9:27
